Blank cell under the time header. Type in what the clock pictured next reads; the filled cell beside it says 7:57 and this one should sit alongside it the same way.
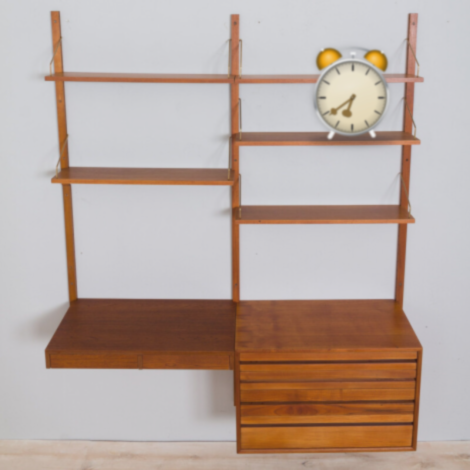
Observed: 6:39
